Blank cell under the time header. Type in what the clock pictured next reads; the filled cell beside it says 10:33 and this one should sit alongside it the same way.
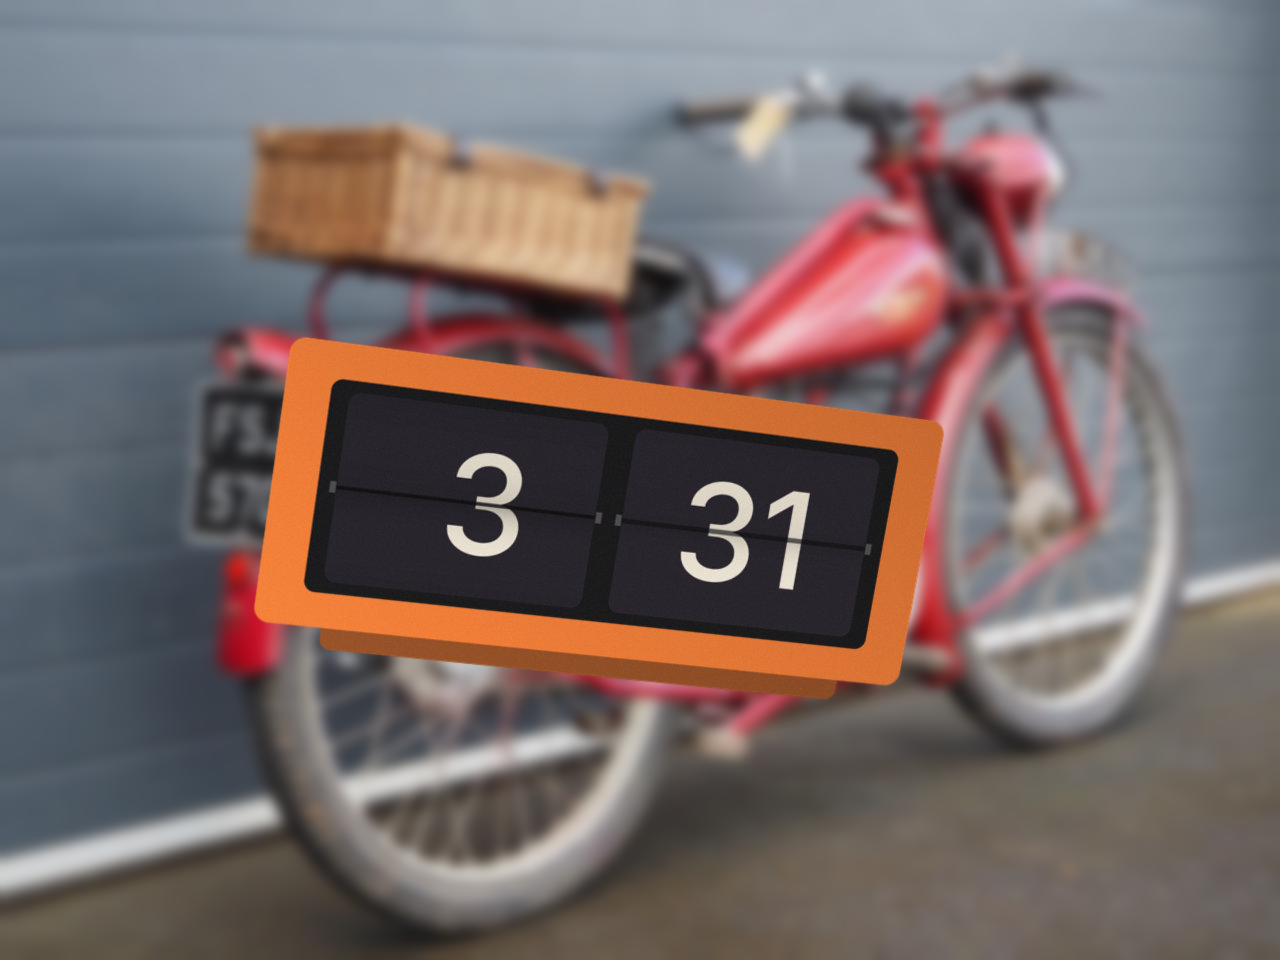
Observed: 3:31
